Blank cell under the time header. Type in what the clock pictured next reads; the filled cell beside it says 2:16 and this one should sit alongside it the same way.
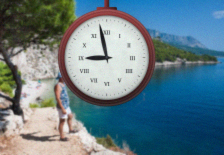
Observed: 8:58
